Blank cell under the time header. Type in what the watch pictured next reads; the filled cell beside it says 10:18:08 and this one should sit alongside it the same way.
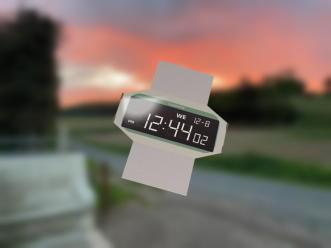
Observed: 12:44:02
